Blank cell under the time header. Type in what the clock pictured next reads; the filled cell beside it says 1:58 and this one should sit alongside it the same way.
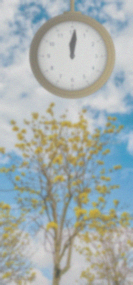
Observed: 12:01
